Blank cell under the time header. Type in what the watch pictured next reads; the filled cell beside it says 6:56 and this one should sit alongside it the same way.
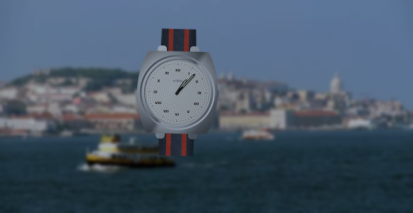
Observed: 1:07
